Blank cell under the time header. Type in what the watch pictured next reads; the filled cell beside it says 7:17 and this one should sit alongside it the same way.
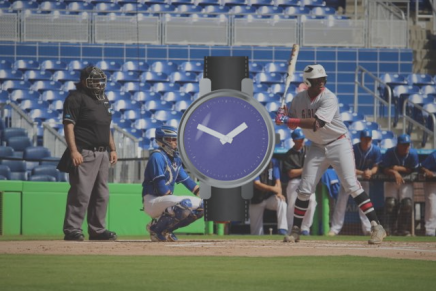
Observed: 1:49
